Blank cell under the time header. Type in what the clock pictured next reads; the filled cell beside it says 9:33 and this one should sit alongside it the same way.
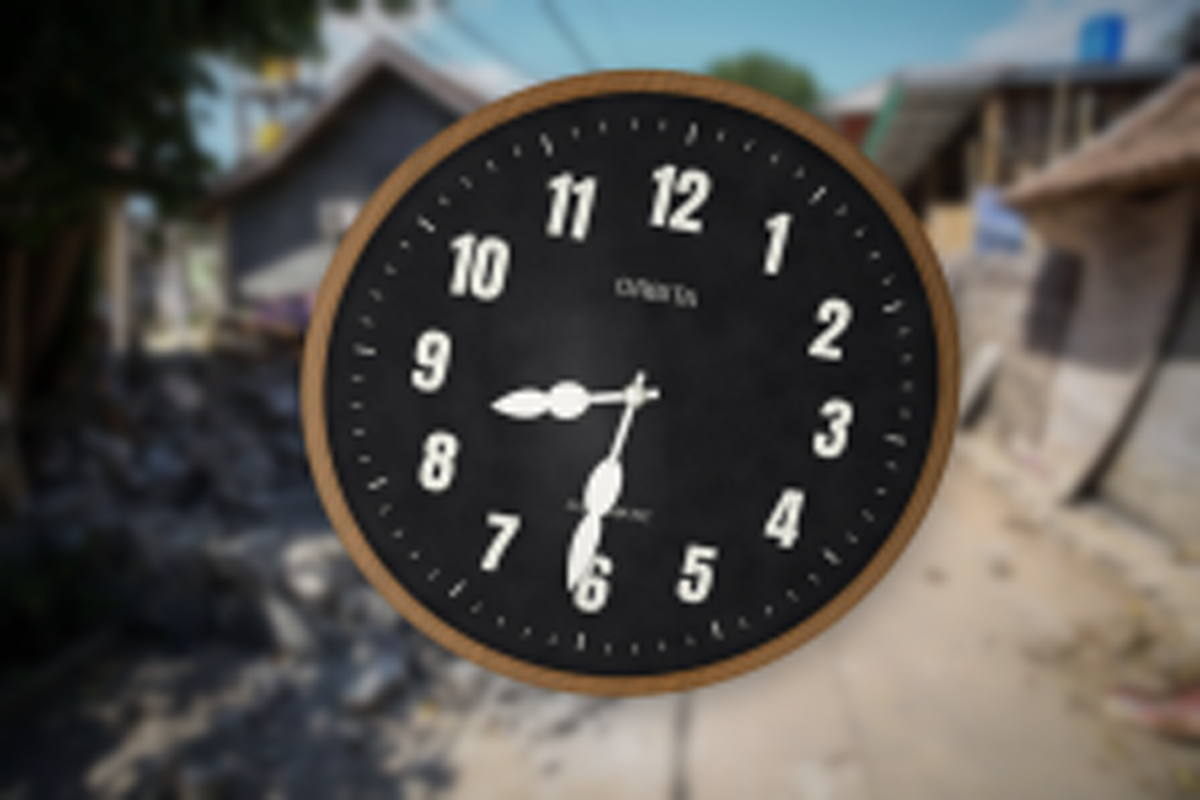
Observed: 8:31
